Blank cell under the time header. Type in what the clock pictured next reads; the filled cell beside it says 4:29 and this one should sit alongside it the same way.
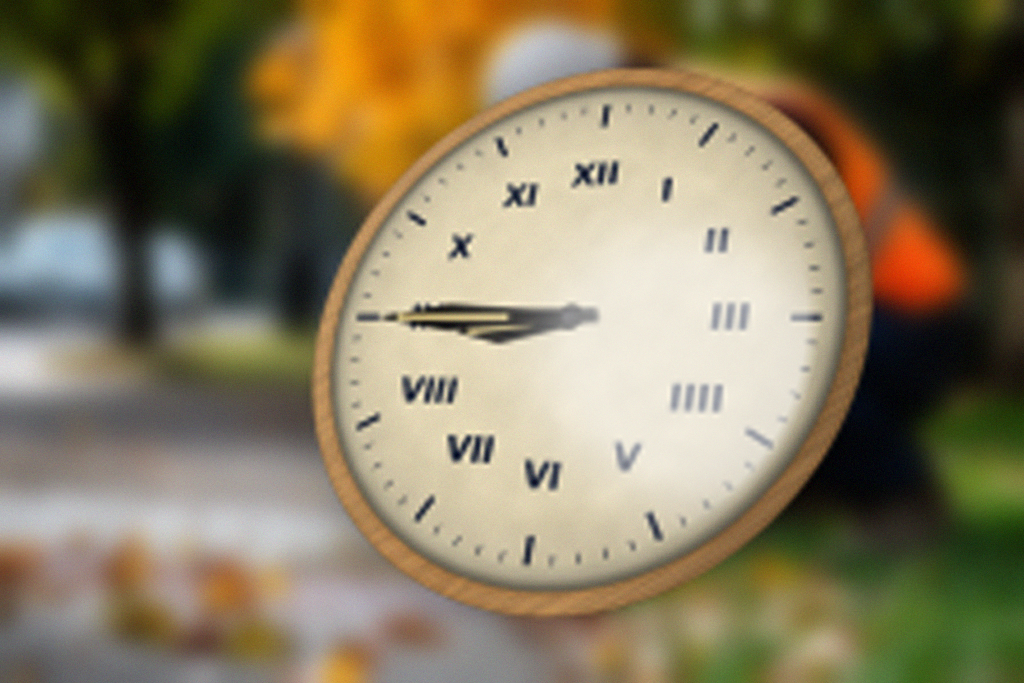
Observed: 8:45
